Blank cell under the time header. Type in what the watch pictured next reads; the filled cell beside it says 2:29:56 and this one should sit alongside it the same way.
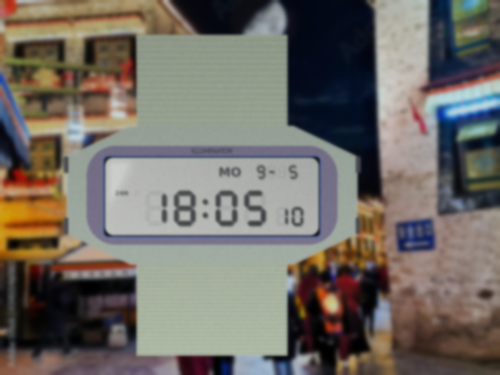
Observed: 18:05:10
